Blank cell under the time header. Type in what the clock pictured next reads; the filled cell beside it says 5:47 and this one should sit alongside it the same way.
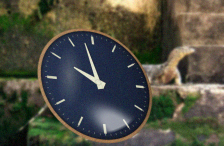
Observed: 9:58
